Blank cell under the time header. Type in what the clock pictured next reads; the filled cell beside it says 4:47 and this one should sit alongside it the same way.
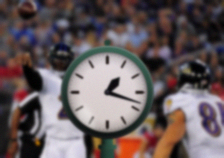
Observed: 1:18
